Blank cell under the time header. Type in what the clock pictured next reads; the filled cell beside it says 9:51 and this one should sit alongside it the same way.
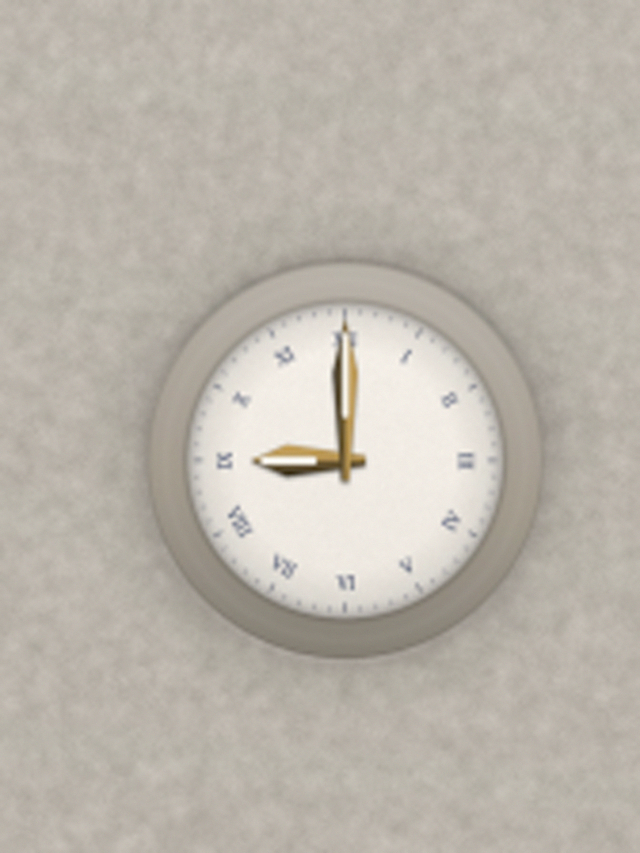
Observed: 9:00
